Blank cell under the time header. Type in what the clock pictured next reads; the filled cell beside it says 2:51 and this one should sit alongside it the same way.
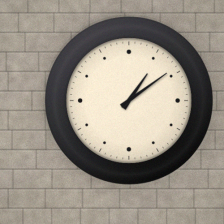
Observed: 1:09
